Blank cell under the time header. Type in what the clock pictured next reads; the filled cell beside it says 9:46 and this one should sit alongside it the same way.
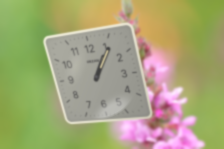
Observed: 1:06
